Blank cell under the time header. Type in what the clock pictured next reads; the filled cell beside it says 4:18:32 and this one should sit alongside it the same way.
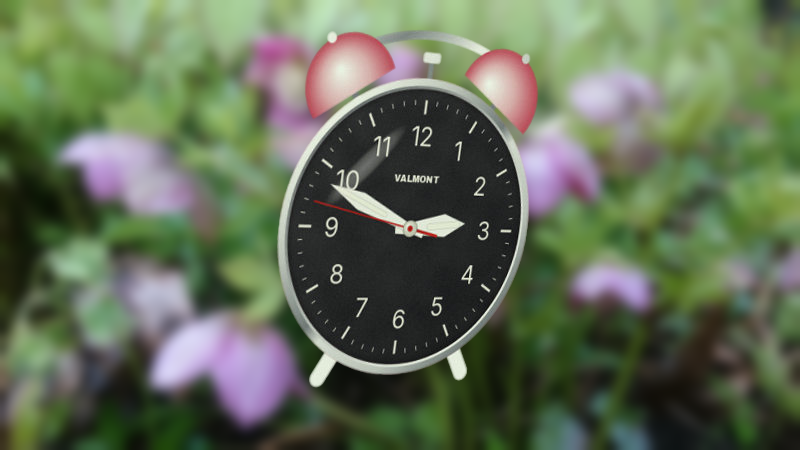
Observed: 2:48:47
